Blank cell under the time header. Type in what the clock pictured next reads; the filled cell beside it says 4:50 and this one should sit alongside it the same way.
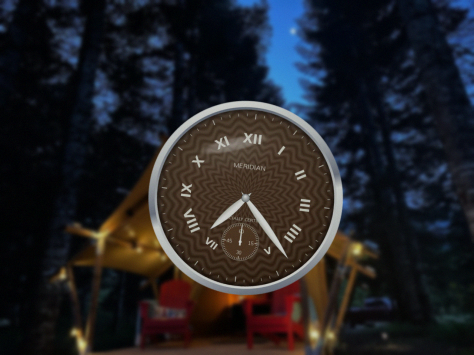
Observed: 7:23
